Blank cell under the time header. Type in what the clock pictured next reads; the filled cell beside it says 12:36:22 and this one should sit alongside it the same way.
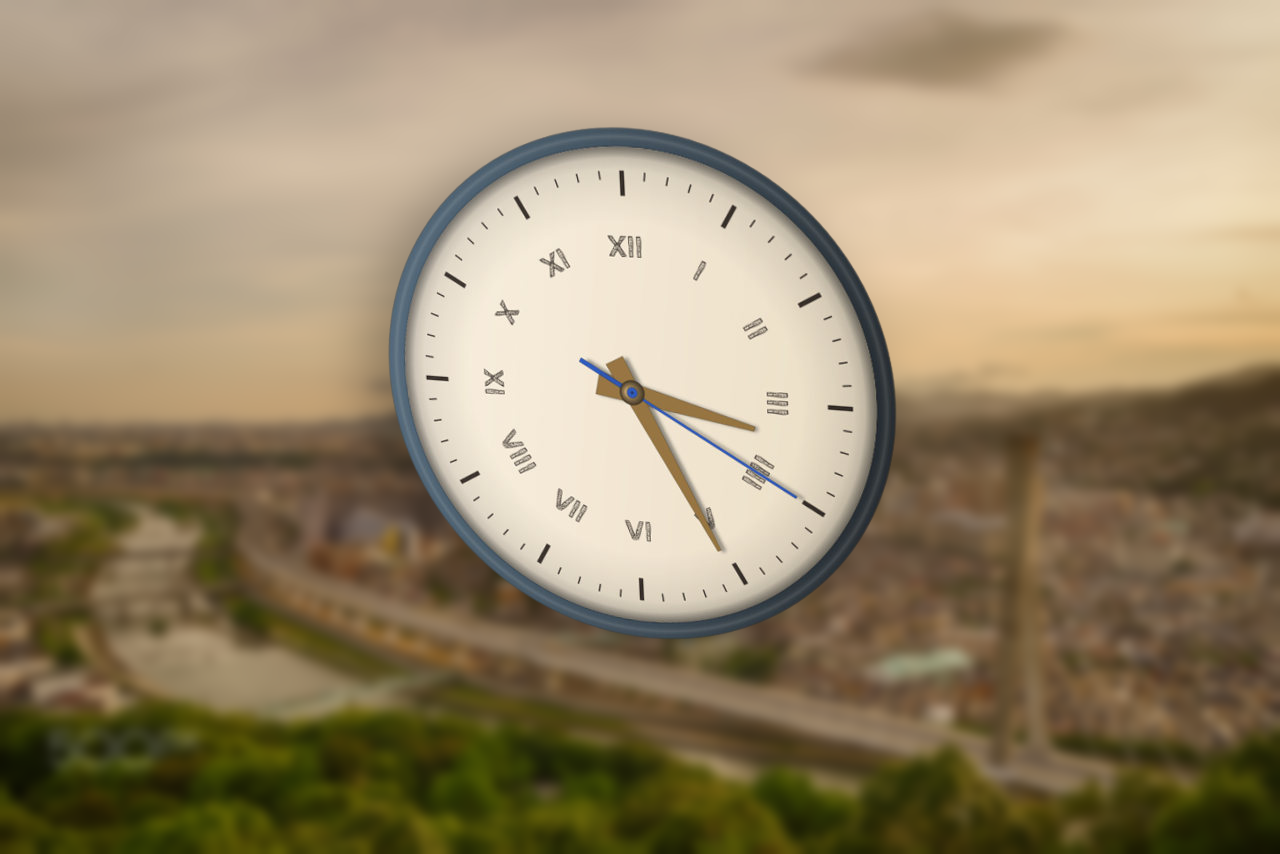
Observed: 3:25:20
